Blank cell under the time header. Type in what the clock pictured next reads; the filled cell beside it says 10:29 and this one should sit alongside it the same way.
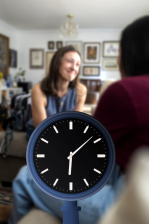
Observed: 6:08
